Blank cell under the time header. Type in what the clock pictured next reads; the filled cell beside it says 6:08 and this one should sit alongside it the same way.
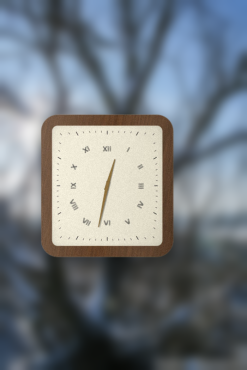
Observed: 12:32
